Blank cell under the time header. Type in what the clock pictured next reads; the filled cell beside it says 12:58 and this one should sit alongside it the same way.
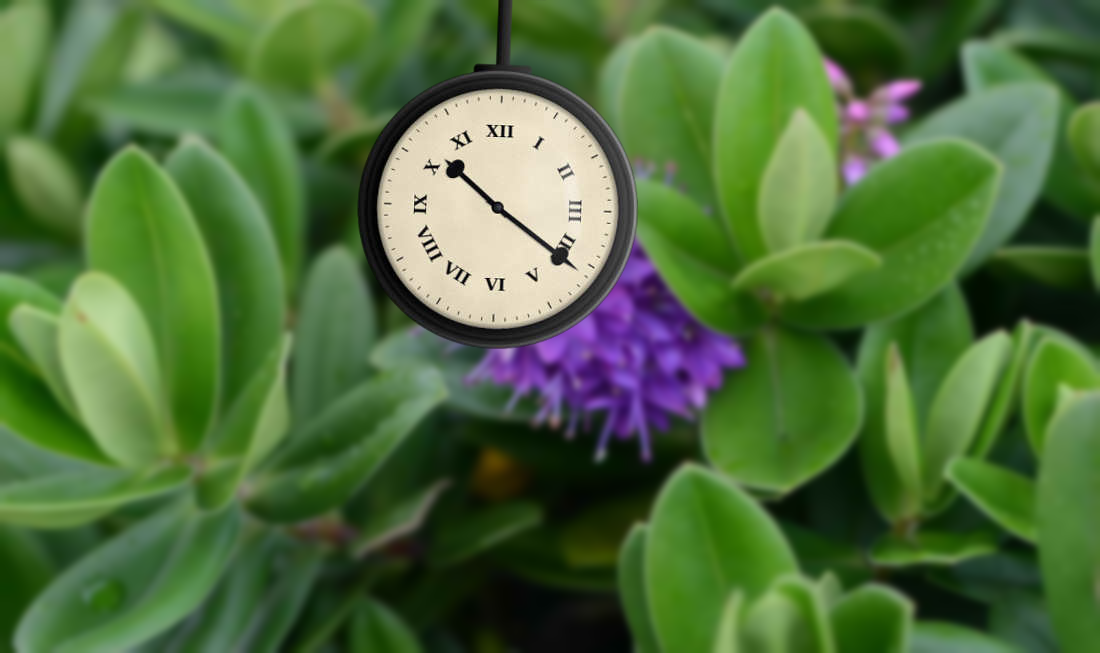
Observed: 10:21
